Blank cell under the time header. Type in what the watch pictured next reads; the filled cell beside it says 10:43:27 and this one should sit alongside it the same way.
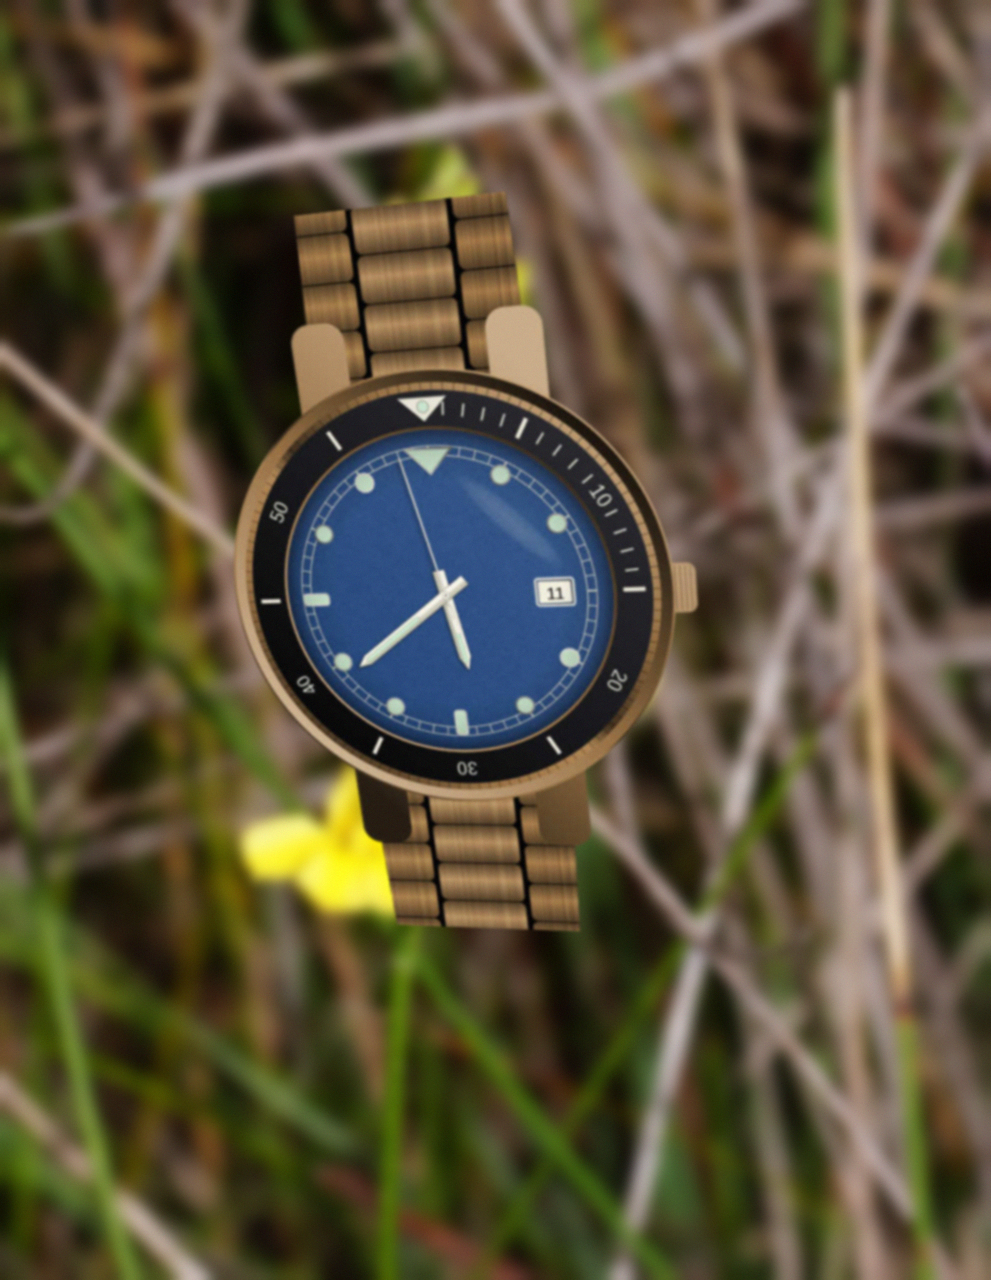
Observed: 5:38:58
